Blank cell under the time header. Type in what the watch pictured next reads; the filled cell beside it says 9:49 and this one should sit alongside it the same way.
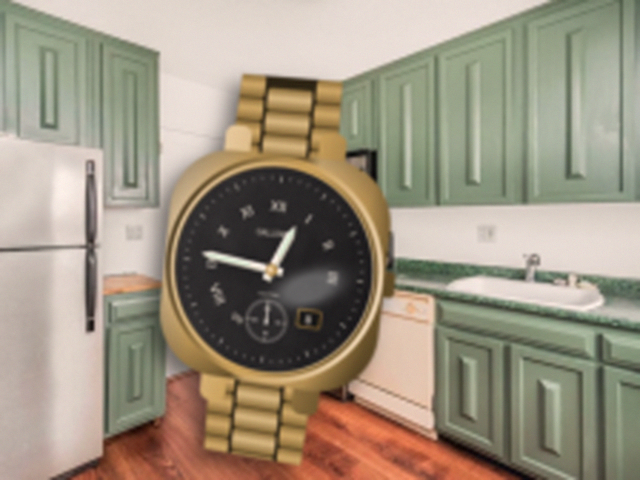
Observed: 12:46
